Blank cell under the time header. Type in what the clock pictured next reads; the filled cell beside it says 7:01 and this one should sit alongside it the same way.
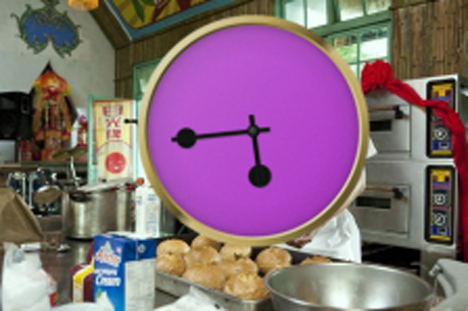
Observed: 5:44
